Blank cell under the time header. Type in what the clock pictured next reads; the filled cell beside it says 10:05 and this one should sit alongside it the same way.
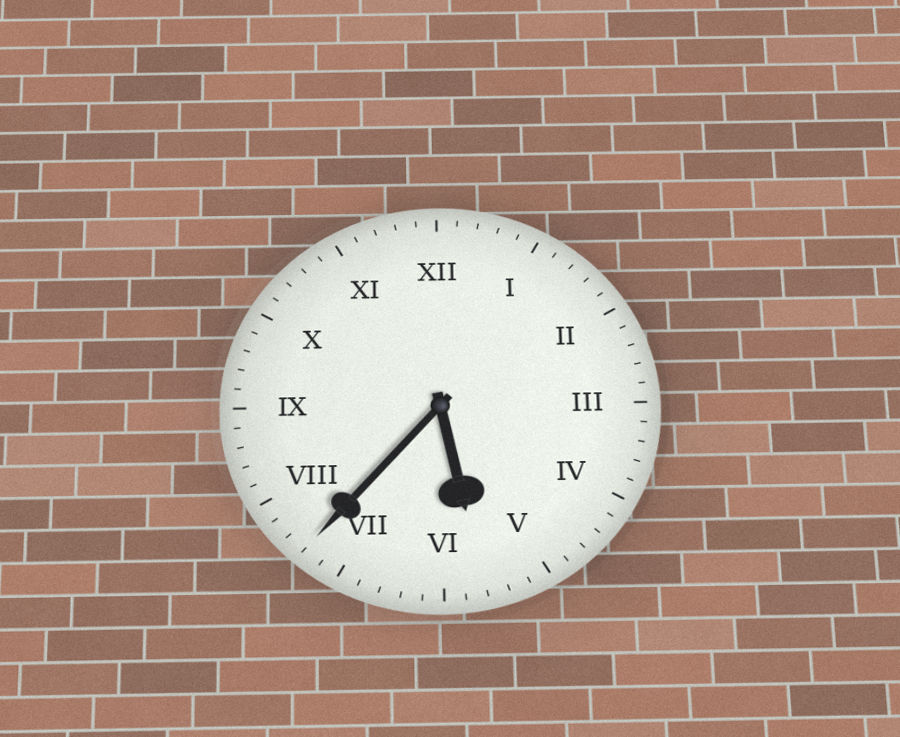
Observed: 5:37
